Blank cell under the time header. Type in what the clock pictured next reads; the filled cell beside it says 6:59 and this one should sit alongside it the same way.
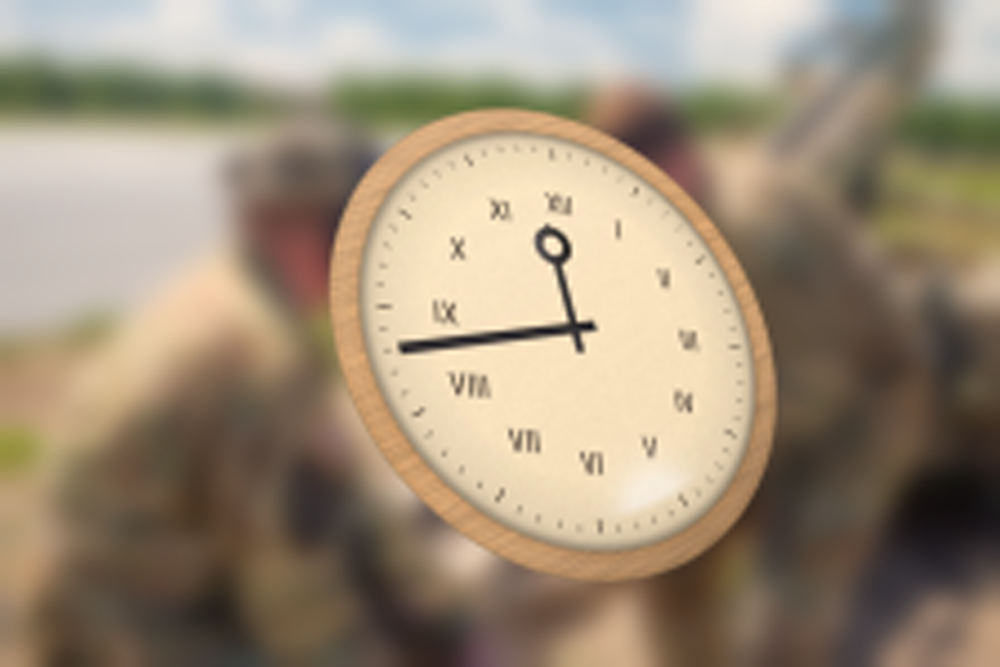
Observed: 11:43
